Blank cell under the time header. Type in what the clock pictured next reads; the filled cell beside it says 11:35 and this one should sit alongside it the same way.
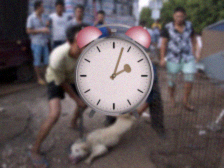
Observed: 2:03
